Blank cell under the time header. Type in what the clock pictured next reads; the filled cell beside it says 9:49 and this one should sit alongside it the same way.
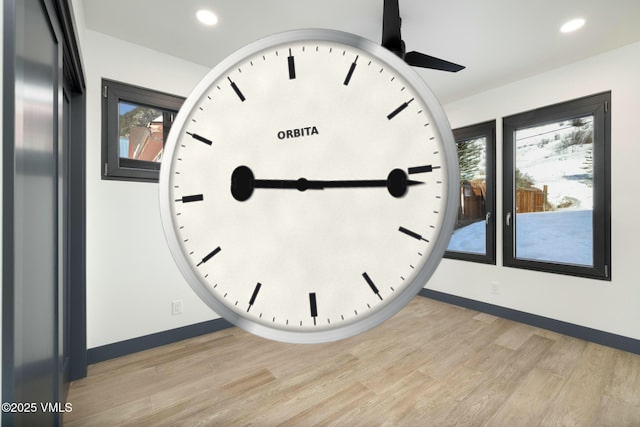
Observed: 9:16
